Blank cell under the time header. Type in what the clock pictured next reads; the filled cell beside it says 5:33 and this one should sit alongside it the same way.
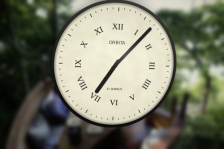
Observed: 7:07
